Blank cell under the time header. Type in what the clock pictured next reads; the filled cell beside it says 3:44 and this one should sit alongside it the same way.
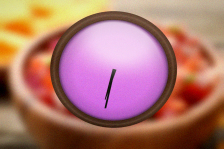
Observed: 6:32
